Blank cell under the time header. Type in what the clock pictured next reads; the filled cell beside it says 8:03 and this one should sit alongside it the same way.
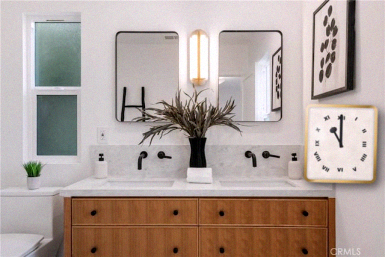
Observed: 11:00
